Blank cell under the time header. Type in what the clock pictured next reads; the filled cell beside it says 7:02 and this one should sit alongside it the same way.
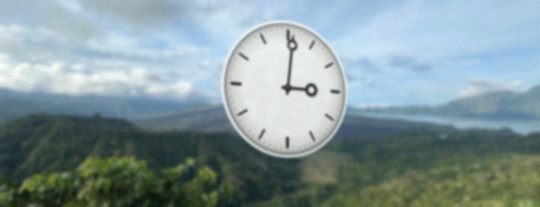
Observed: 3:01
